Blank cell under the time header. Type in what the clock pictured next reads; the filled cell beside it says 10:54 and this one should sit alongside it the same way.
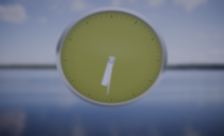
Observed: 6:31
